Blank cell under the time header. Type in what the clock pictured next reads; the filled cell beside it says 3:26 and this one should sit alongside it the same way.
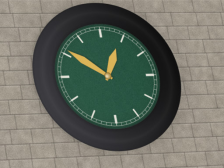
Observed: 12:51
